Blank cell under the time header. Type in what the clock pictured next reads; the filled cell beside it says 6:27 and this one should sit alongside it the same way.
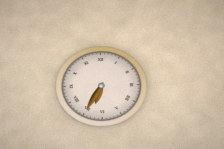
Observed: 6:35
